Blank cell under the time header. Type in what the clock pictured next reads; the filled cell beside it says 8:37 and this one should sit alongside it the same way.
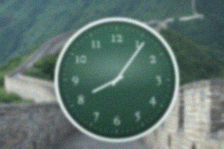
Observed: 8:06
